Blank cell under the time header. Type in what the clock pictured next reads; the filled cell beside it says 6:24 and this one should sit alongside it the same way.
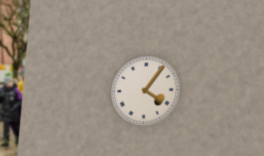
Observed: 4:06
